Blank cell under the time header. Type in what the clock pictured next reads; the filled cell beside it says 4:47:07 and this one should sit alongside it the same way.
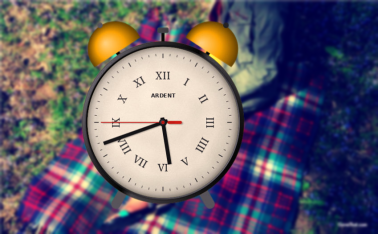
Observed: 5:41:45
